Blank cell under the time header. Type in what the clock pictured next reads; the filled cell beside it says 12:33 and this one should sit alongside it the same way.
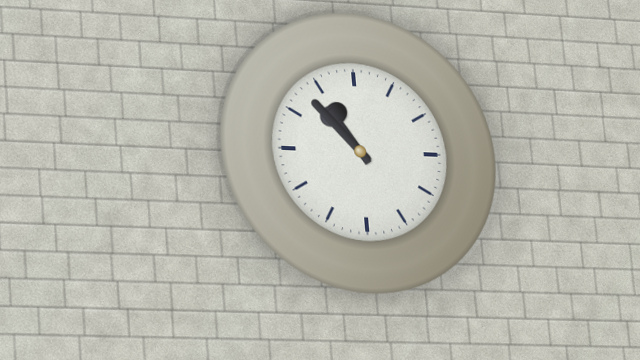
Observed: 10:53
